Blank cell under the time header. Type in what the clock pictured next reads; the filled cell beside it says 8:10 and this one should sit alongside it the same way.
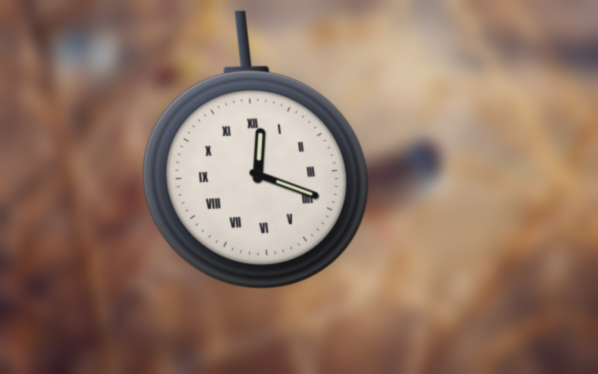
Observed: 12:19
